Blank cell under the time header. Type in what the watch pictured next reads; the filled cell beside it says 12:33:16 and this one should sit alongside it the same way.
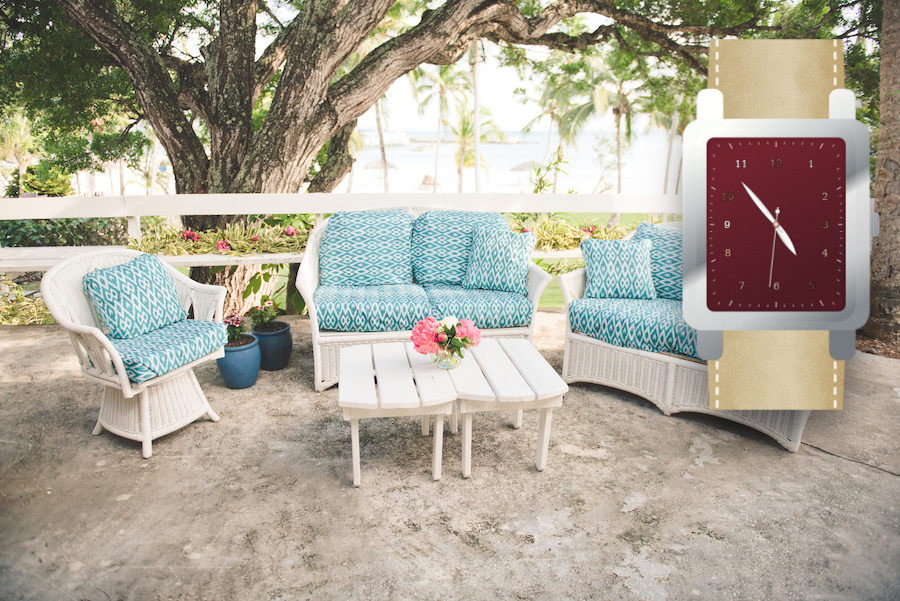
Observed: 4:53:31
